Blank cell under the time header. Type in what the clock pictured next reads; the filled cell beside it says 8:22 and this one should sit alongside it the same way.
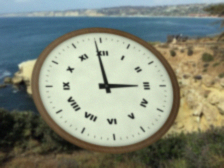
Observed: 2:59
